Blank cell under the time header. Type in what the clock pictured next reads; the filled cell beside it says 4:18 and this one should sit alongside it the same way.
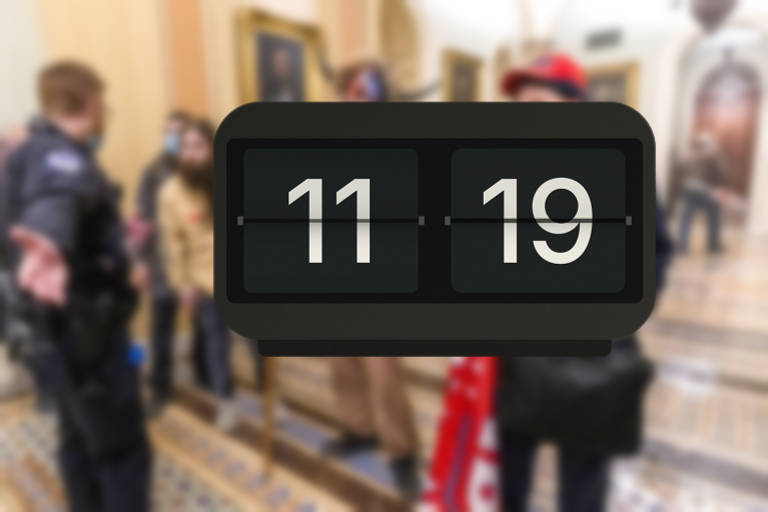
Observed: 11:19
